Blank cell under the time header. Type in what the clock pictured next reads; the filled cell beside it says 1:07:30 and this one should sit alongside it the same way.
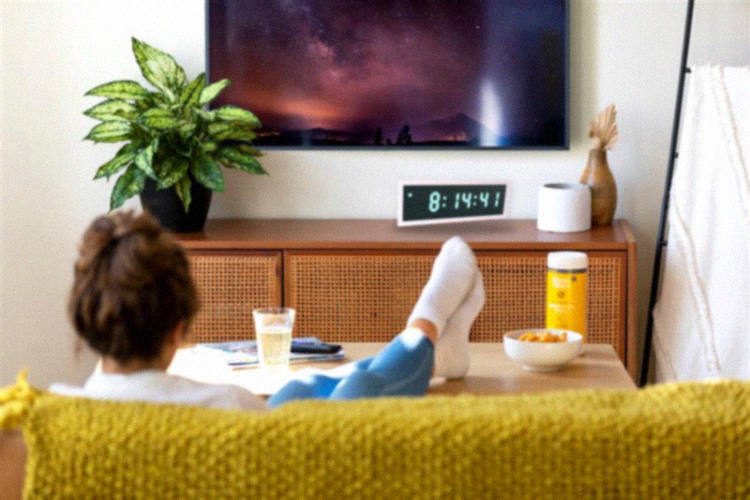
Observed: 8:14:41
